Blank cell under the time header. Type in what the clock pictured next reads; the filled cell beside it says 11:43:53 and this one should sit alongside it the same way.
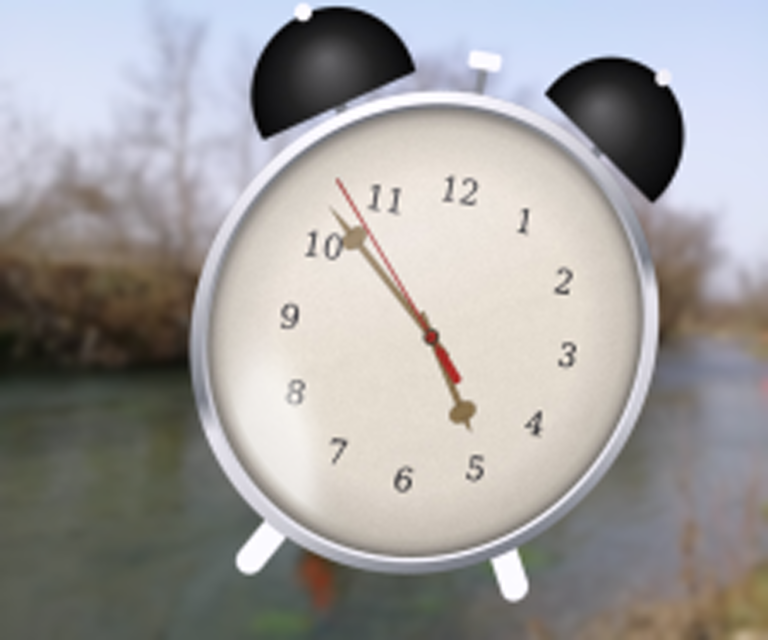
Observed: 4:51:53
